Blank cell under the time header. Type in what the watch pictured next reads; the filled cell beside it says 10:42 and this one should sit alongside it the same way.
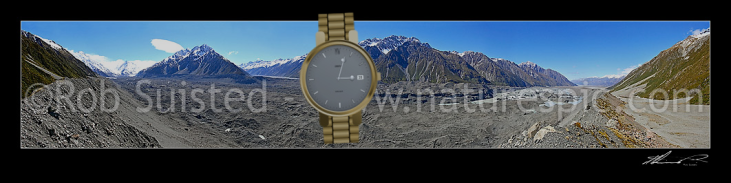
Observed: 3:03
